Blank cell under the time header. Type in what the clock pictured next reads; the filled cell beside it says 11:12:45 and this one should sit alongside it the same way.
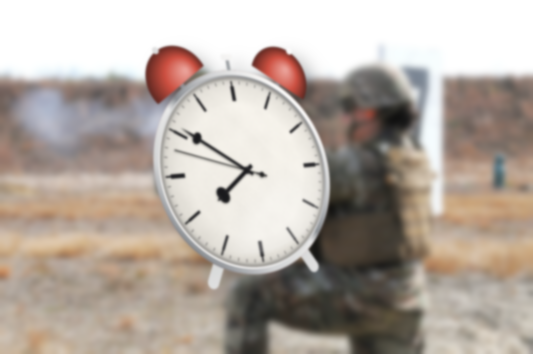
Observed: 7:50:48
